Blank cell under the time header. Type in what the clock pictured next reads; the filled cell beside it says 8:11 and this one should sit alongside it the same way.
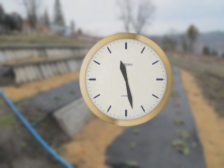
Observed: 11:28
